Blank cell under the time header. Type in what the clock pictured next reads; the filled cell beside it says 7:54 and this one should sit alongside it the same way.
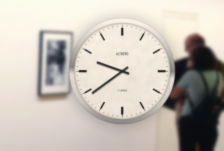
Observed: 9:39
